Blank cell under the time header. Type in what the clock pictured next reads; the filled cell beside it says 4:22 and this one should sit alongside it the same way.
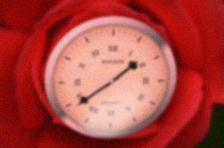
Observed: 1:39
